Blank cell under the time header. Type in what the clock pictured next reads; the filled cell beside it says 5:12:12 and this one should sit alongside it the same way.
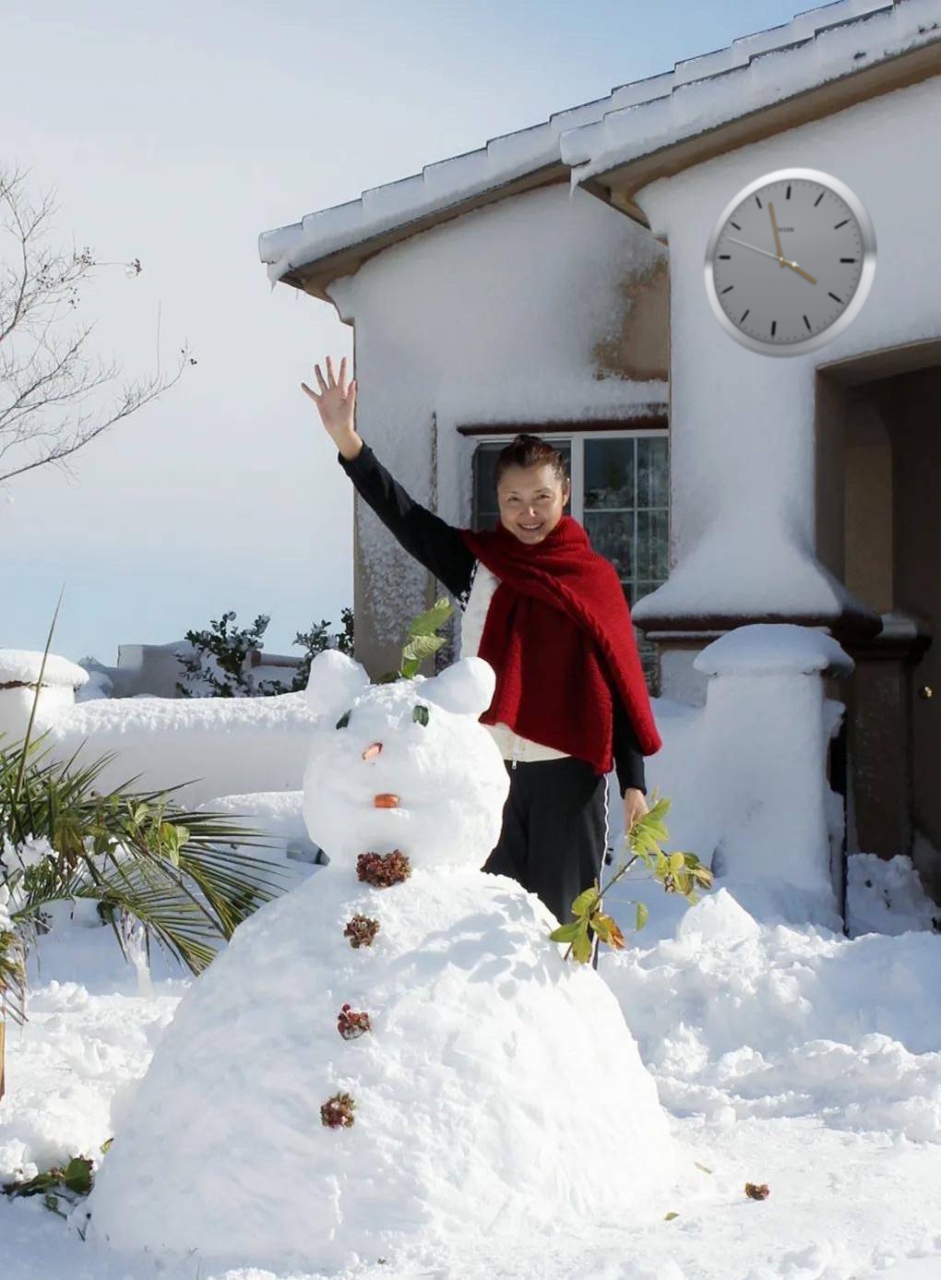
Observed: 3:56:48
